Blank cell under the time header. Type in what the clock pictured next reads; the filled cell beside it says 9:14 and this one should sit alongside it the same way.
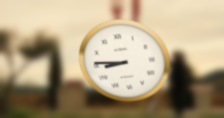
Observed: 8:46
